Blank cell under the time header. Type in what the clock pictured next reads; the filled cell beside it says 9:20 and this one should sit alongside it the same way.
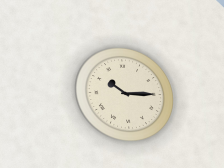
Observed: 10:15
